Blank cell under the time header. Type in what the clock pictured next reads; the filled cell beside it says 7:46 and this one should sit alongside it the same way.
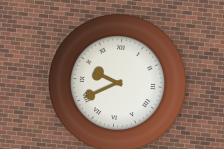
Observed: 9:40
